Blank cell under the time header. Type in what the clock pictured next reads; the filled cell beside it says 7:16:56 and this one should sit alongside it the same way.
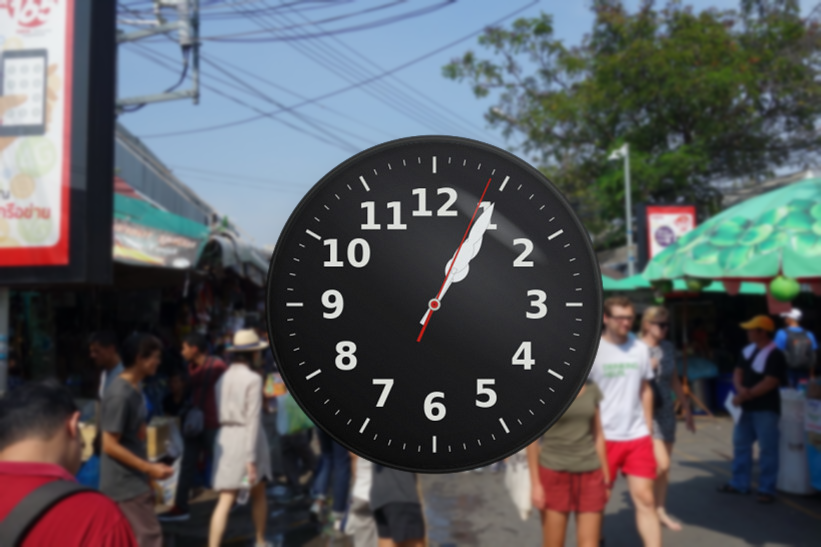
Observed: 1:05:04
